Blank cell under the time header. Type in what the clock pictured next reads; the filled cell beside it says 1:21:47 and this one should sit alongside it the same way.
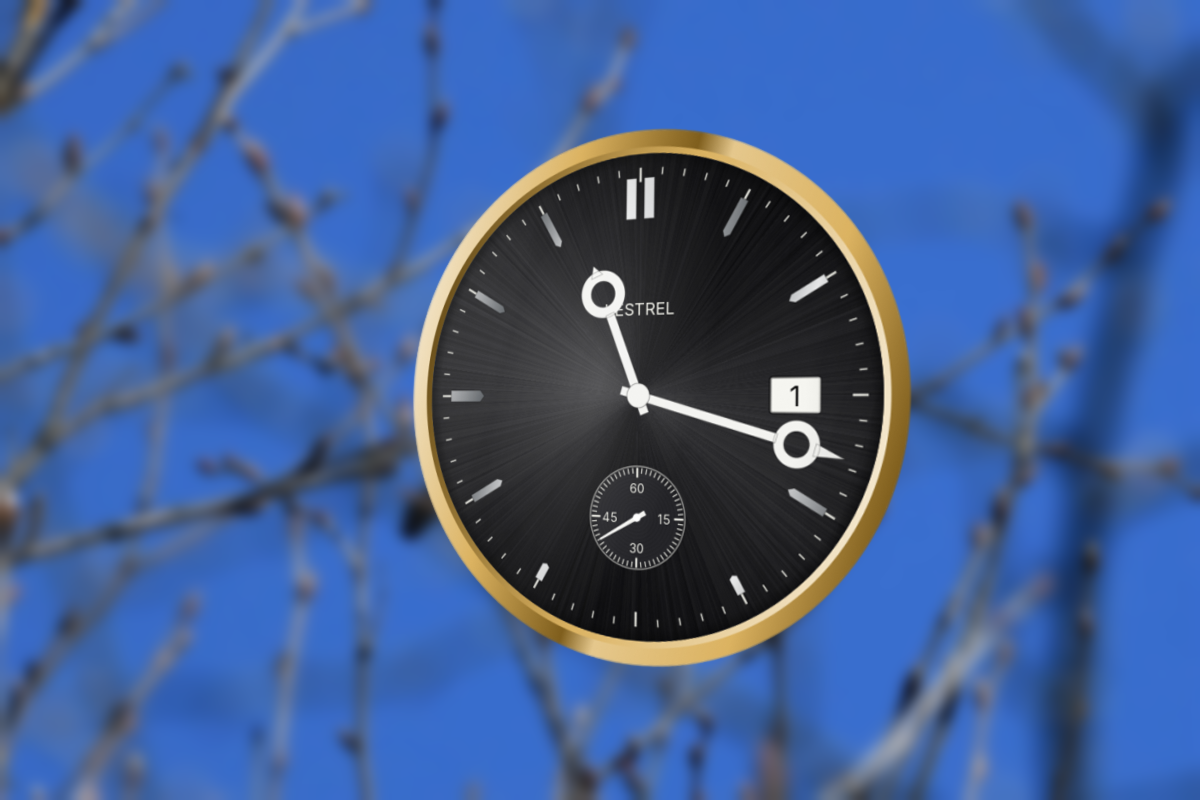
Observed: 11:17:40
